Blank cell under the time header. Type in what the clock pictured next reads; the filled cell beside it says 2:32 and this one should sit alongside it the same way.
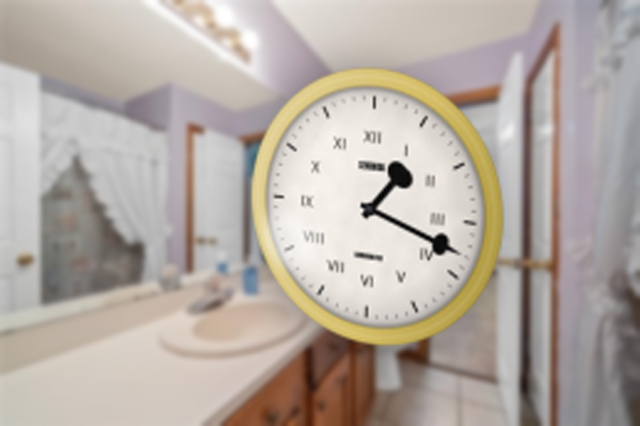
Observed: 1:18
